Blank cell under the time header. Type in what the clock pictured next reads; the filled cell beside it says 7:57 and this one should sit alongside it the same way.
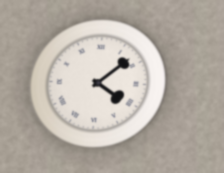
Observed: 4:08
